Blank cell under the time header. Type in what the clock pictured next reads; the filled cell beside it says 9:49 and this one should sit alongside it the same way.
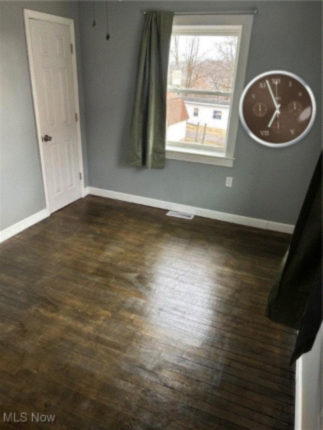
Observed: 6:57
